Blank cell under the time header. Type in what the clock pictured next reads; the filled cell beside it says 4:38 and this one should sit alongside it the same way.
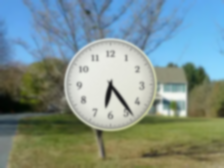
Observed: 6:24
